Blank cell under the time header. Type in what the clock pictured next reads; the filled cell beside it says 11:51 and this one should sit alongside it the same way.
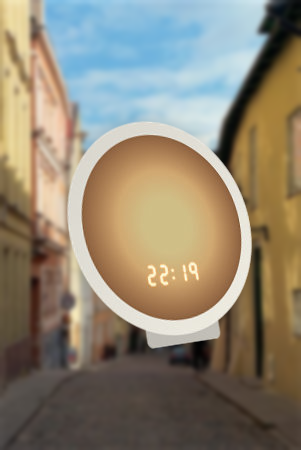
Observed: 22:19
